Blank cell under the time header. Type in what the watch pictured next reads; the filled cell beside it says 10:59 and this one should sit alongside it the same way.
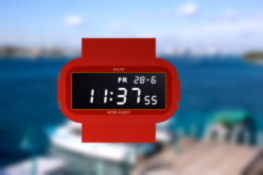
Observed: 11:37
